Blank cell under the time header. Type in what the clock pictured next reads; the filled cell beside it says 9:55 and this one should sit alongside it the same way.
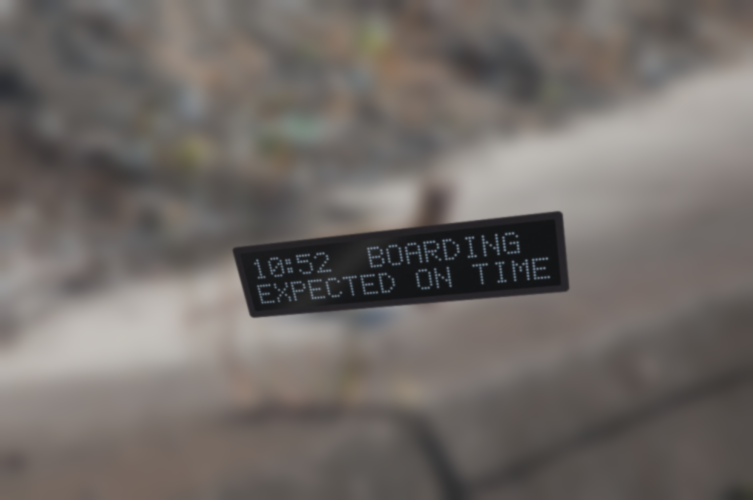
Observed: 10:52
